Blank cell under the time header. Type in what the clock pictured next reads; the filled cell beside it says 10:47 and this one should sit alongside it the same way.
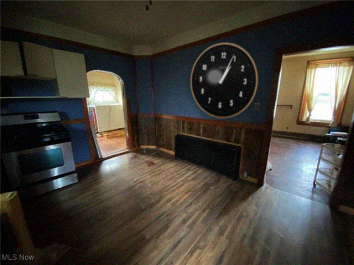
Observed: 1:04
